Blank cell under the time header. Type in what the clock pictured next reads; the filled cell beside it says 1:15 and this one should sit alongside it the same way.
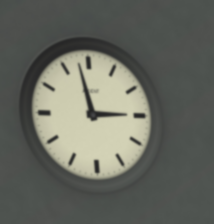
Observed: 2:58
